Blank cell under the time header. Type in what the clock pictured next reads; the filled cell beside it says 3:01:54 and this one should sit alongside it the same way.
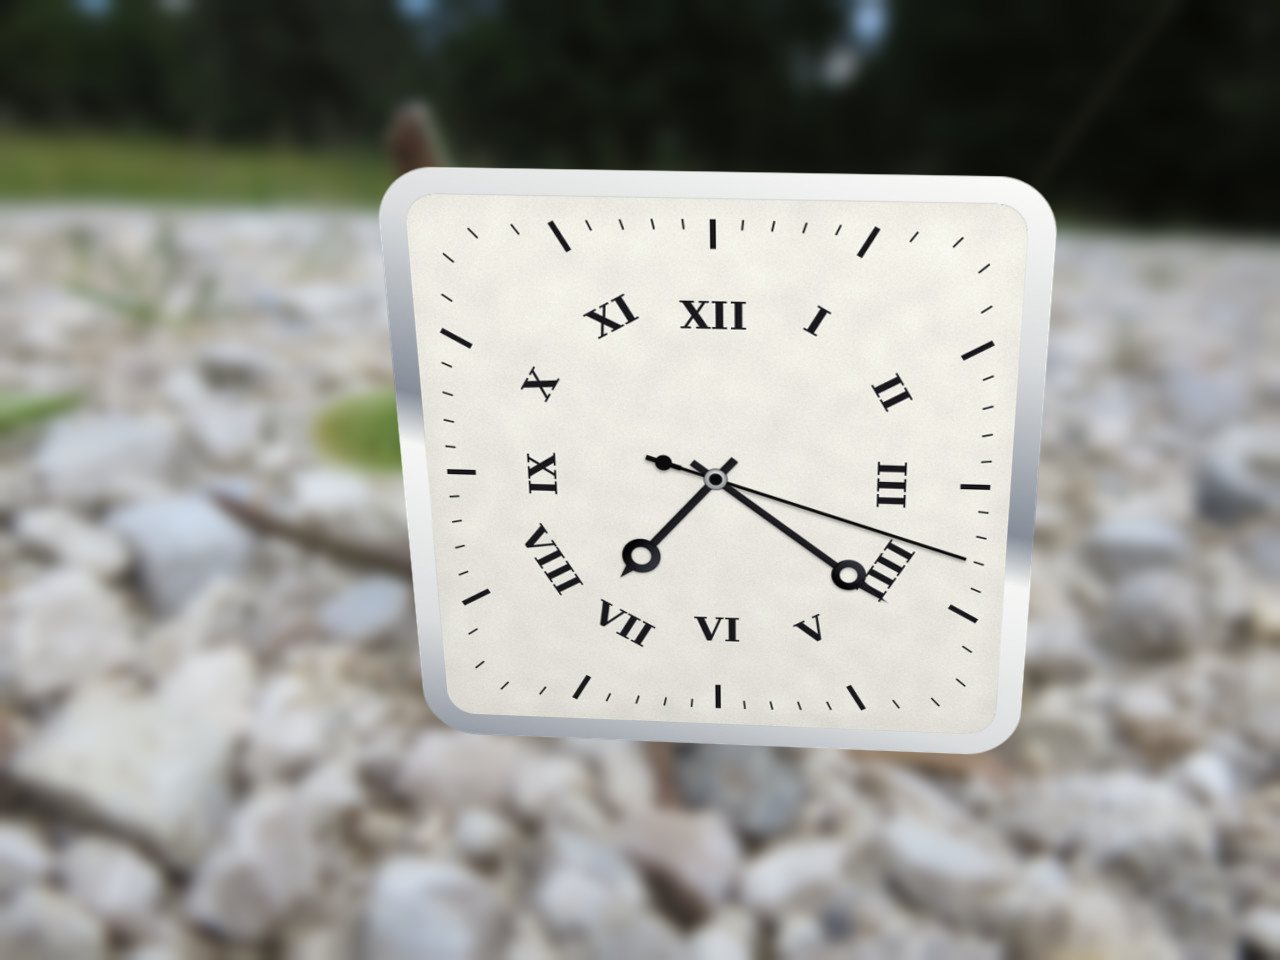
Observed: 7:21:18
